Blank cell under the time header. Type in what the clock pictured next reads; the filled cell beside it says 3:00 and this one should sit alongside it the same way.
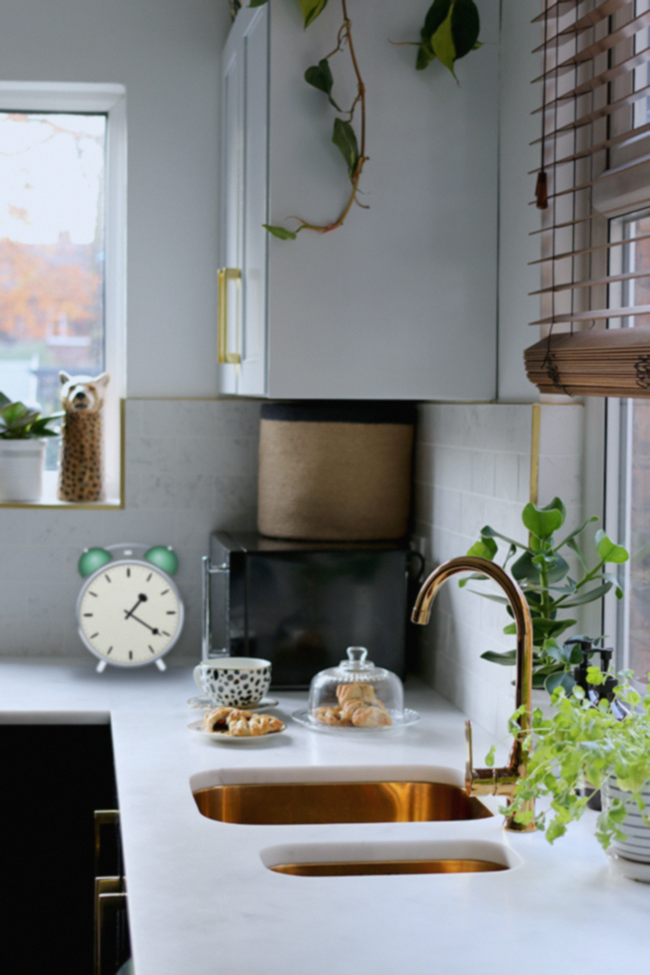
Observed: 1:21
